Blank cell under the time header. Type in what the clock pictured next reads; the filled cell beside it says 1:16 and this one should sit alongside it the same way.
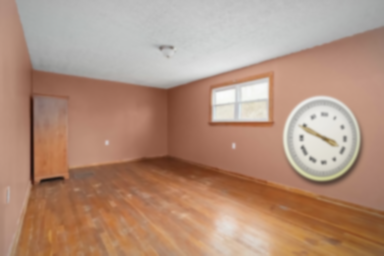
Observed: 3:49
